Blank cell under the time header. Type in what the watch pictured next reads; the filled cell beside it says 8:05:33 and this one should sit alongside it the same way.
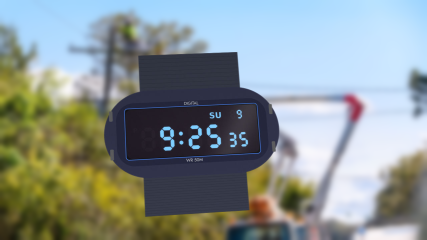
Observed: 9:25:35
